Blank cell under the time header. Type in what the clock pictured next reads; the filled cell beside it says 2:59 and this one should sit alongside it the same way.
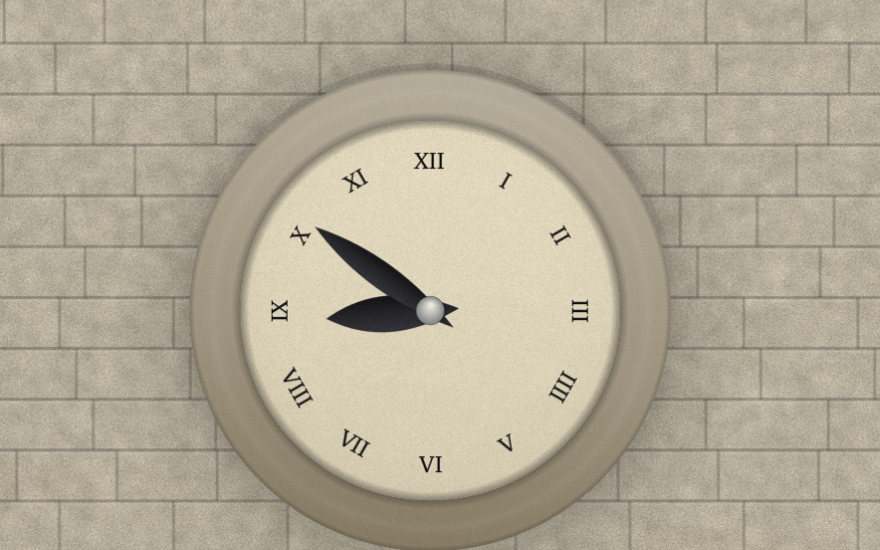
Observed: 8:51
